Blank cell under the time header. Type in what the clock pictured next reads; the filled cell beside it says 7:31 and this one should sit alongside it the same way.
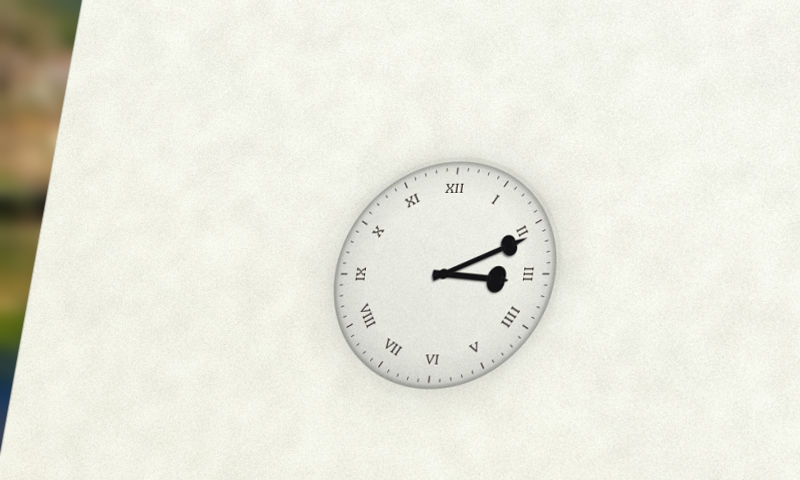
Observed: 3:11
